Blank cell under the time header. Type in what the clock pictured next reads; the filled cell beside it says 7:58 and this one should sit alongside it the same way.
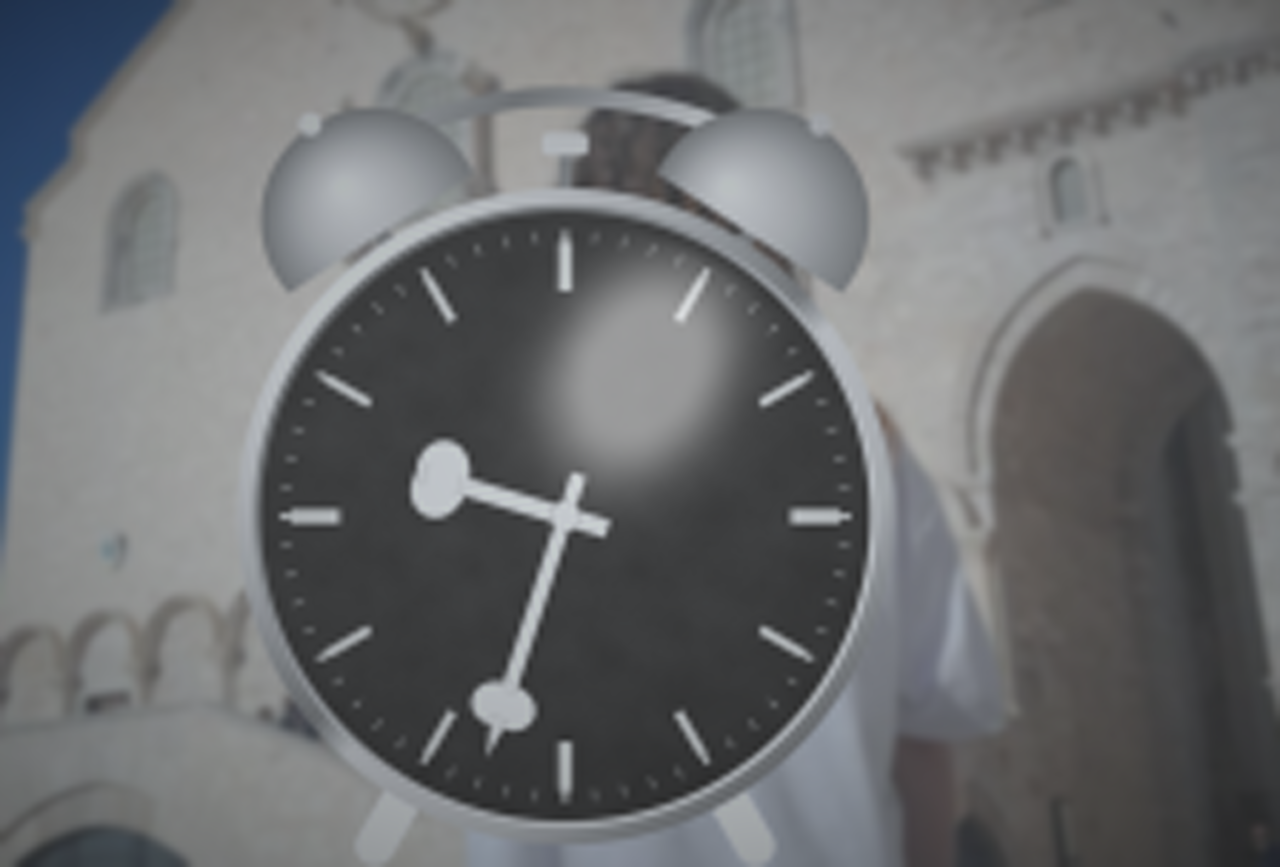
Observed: 9:33
